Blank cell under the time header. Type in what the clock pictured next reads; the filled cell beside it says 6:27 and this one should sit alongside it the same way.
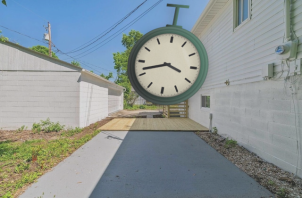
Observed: 3:42
